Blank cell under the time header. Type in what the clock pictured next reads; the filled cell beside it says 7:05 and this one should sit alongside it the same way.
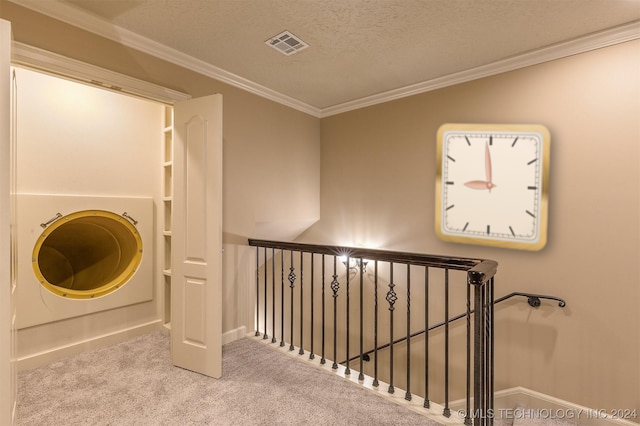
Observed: 8:59
